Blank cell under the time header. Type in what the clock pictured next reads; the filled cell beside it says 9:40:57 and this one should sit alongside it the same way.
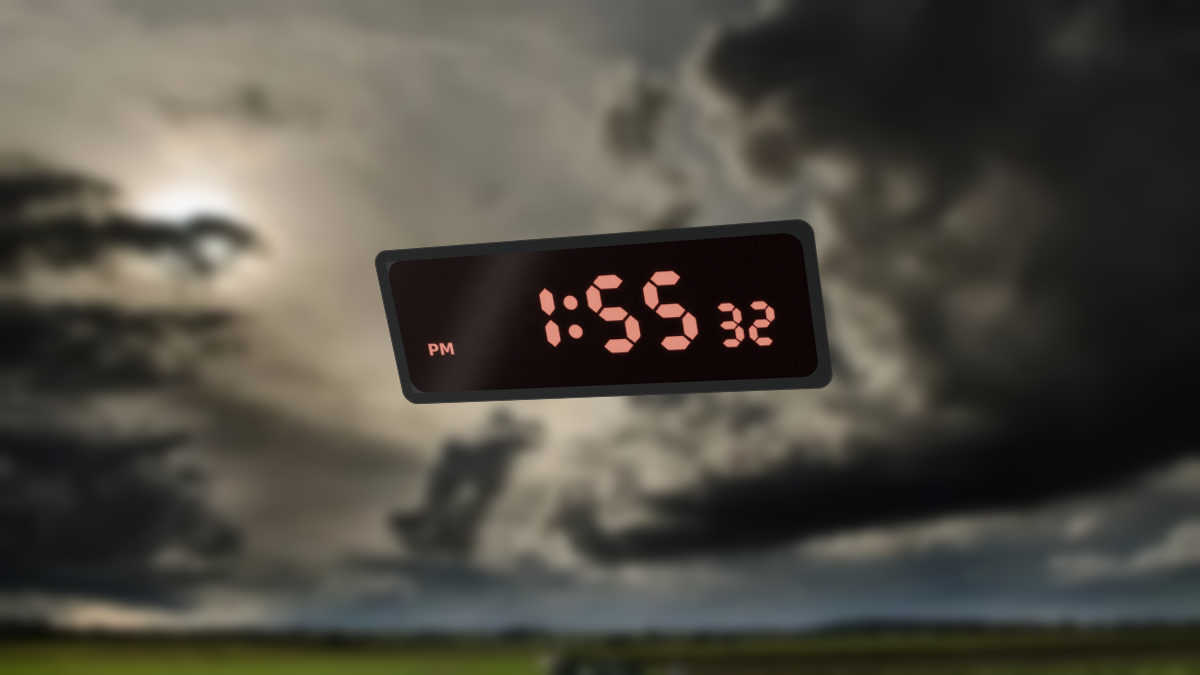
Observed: 1:55:32
